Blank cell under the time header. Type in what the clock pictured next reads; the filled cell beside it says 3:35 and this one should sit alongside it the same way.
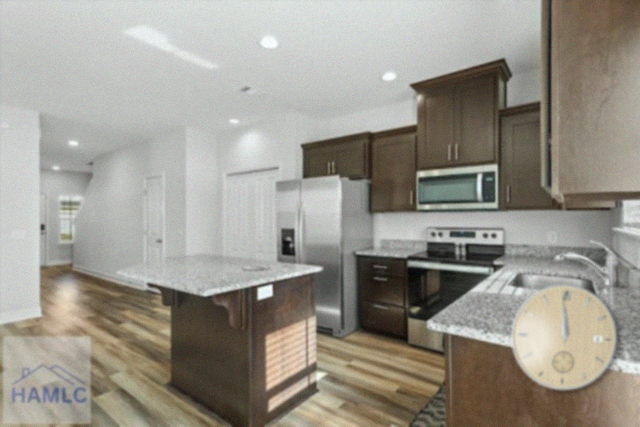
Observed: 11:59
